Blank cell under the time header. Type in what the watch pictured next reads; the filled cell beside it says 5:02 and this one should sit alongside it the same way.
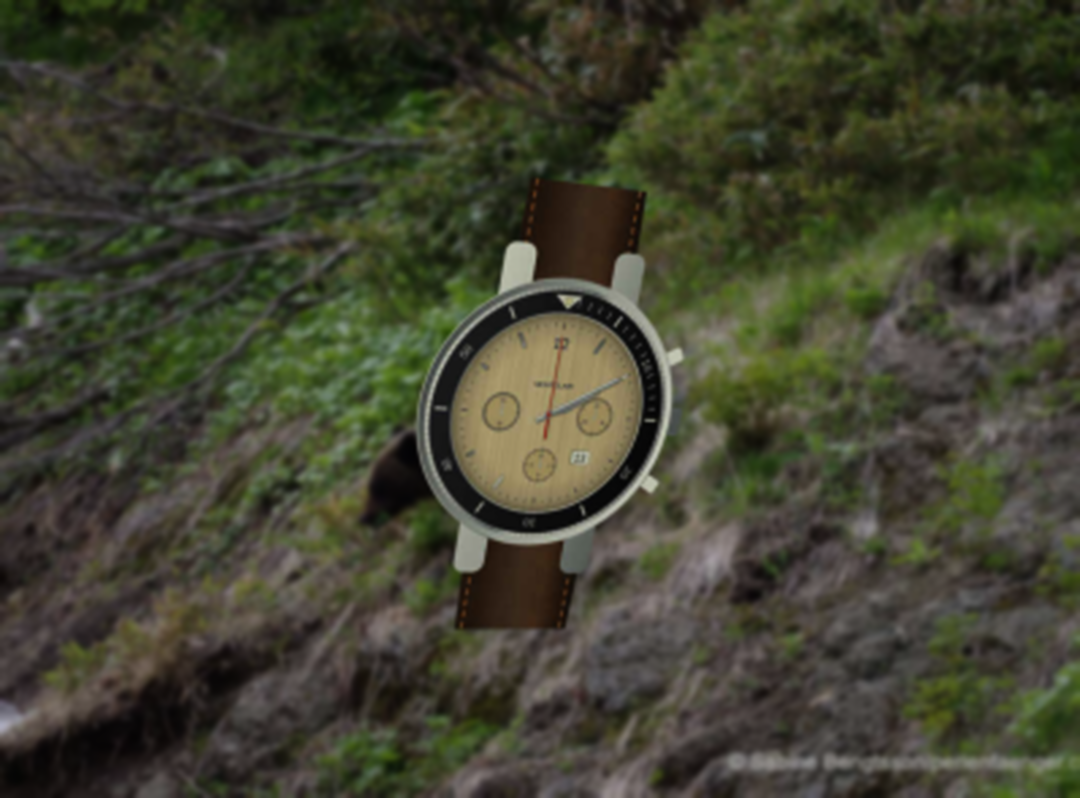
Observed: 2:10
